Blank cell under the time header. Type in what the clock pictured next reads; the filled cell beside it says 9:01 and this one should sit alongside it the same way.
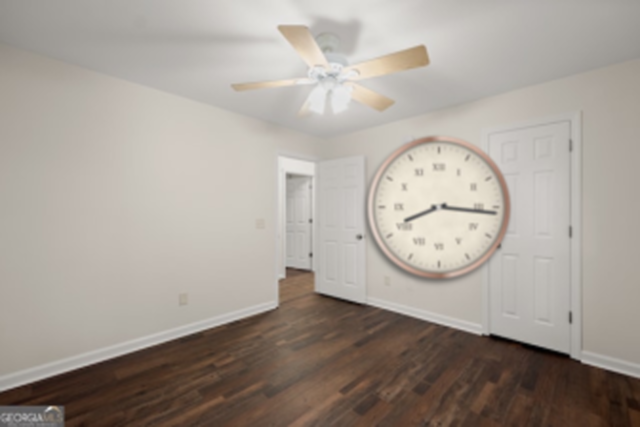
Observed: 8:16
